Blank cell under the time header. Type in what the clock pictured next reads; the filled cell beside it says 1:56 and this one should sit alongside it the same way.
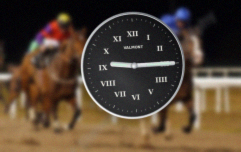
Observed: 9:15
